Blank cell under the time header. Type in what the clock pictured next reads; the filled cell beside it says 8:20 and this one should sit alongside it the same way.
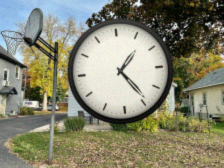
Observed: 1:24
